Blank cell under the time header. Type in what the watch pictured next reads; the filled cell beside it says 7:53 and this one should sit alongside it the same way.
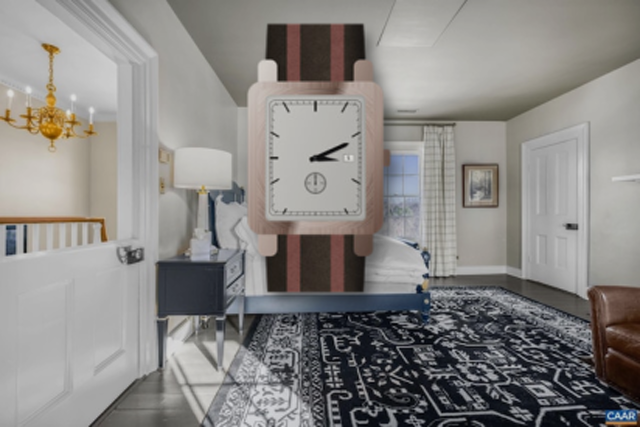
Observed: 3:11
